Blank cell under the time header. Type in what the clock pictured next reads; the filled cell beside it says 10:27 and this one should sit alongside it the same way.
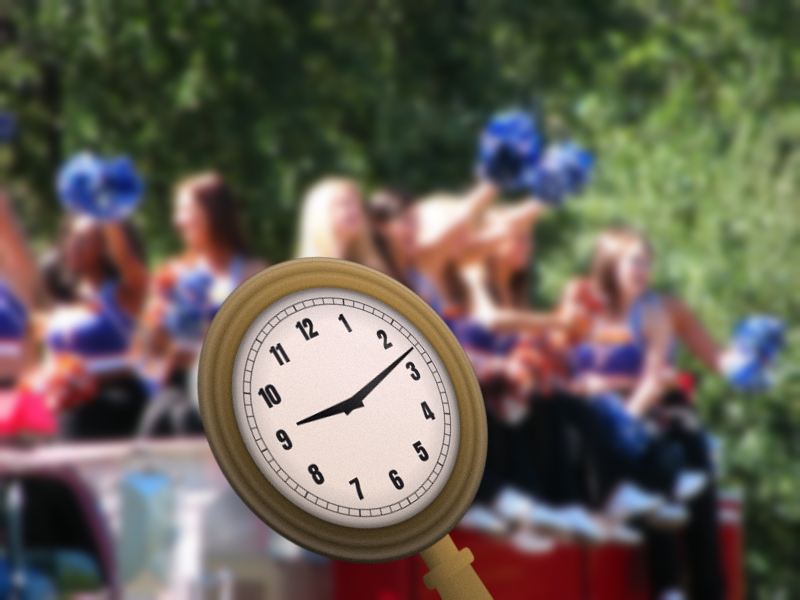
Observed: 9:13
